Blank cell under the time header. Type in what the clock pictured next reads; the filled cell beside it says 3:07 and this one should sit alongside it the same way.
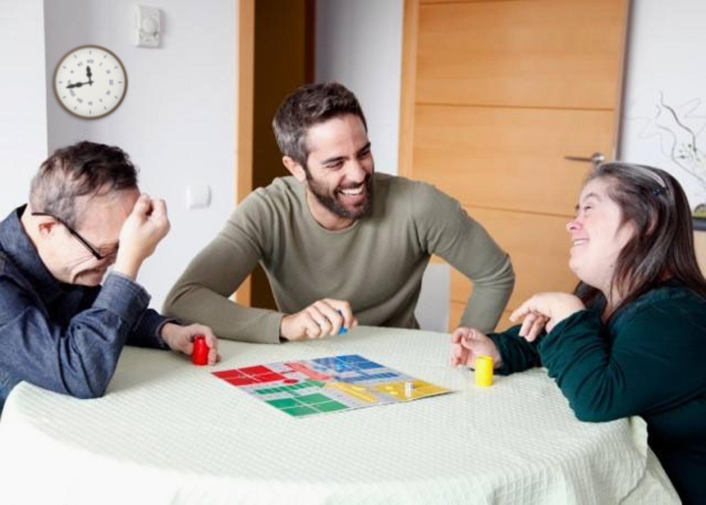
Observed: 11:43
